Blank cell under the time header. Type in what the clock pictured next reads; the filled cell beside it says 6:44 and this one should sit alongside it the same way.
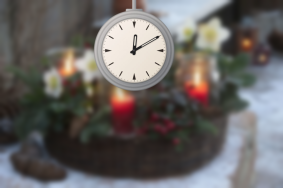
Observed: 12:10
